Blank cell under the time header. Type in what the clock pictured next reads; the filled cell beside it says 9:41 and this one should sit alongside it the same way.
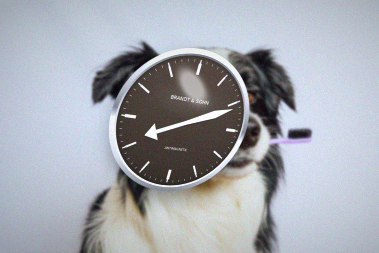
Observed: 8:11
